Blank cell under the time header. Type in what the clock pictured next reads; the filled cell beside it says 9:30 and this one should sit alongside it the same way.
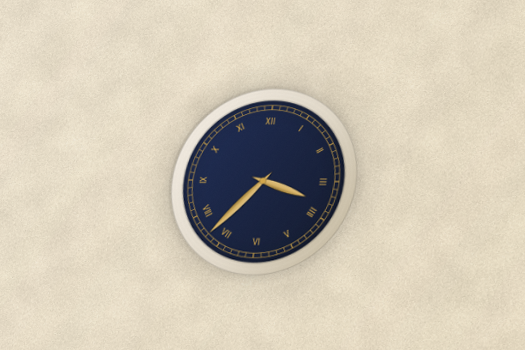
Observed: 3:37
